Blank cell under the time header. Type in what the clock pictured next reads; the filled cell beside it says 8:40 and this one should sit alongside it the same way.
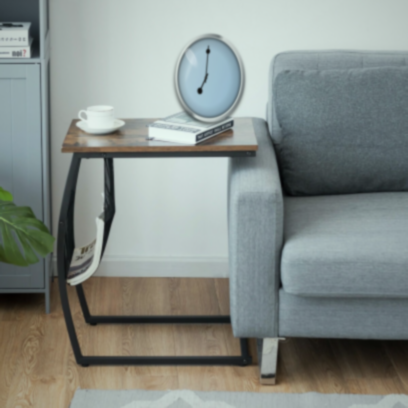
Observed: 7:01
